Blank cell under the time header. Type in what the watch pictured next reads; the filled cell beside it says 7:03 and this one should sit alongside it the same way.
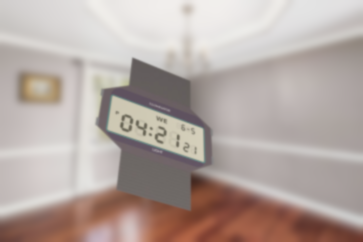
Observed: 4:21
